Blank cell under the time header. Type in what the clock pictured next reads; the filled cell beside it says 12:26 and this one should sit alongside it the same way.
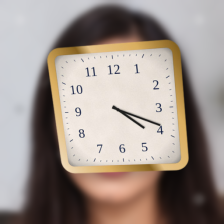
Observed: 4:19
